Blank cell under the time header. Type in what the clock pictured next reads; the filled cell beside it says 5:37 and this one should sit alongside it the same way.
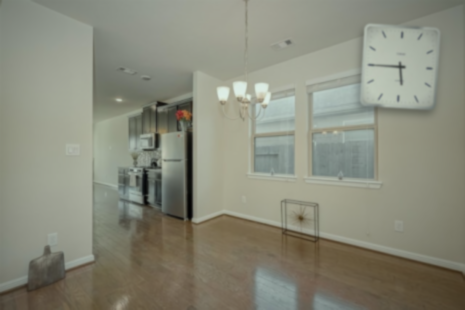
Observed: 5:45
